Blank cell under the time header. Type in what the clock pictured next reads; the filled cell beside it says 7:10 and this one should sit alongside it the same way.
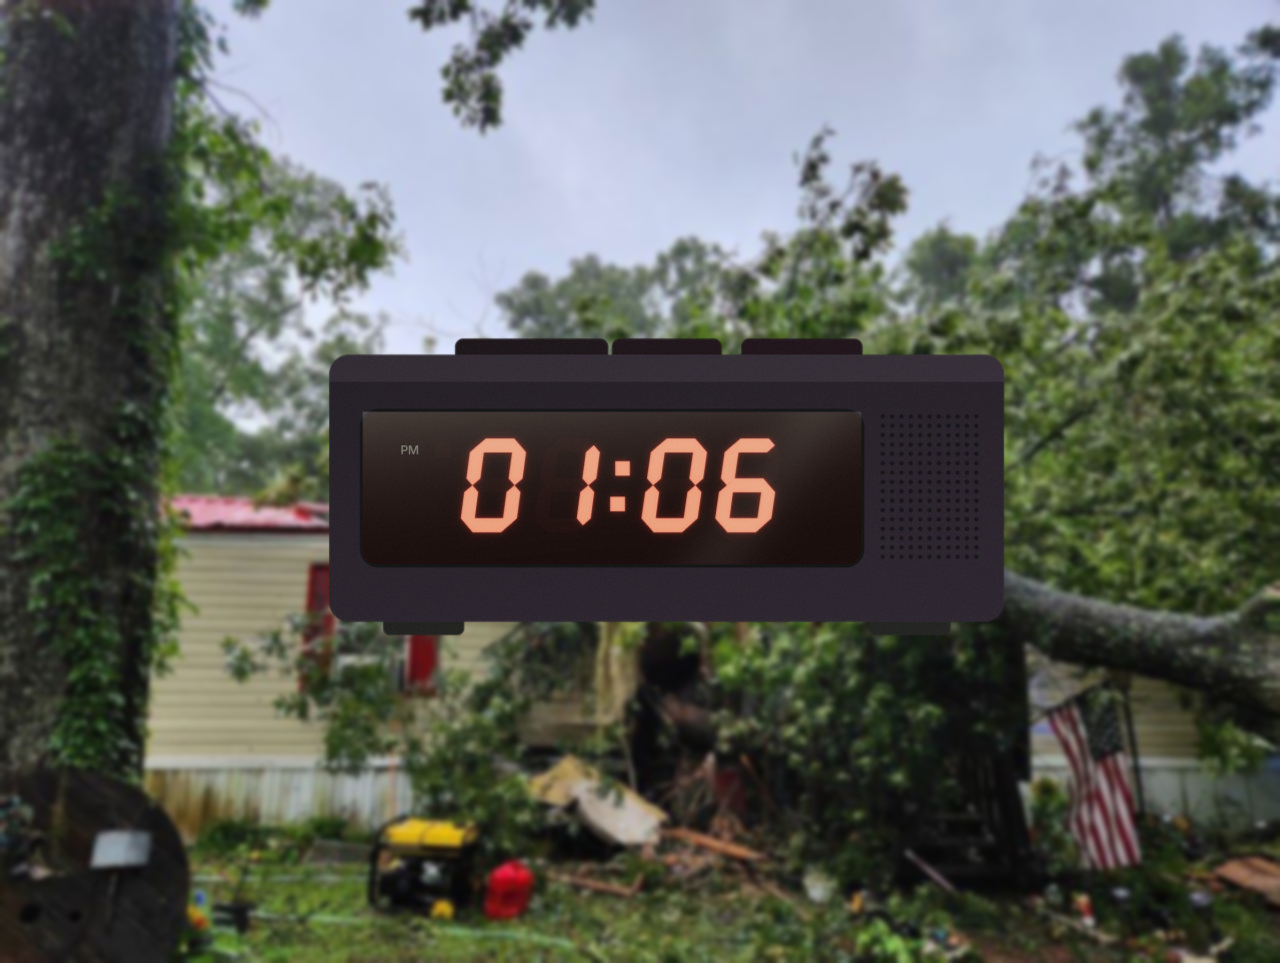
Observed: 1:06
